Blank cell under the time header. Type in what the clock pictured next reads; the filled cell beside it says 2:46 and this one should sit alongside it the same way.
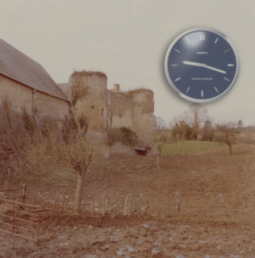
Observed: 9:18
